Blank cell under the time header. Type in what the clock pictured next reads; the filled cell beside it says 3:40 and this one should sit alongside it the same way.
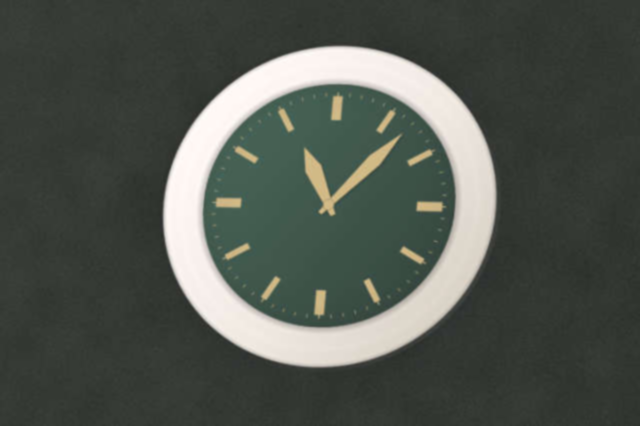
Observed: 11:07
